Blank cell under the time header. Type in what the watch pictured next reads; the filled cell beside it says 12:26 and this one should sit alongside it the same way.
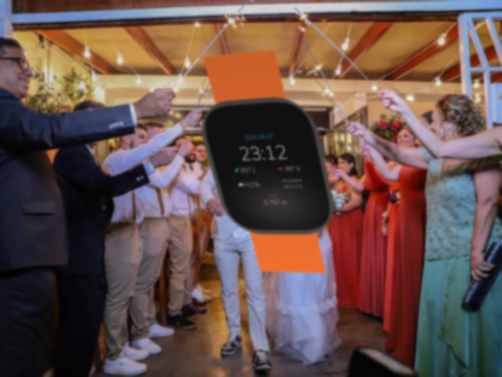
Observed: 23:12
